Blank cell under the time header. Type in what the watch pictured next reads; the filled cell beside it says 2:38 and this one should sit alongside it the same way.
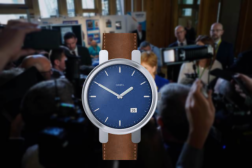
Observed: 1:50
